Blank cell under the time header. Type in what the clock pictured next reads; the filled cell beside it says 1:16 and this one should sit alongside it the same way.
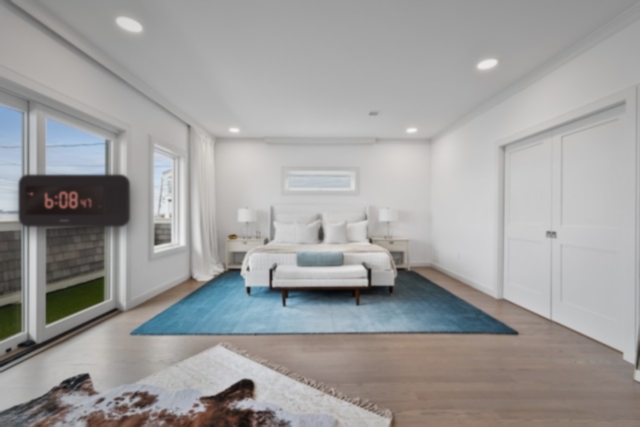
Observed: 6:08
